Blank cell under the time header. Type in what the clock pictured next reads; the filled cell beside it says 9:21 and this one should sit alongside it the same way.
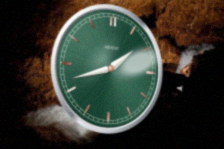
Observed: 1:42
